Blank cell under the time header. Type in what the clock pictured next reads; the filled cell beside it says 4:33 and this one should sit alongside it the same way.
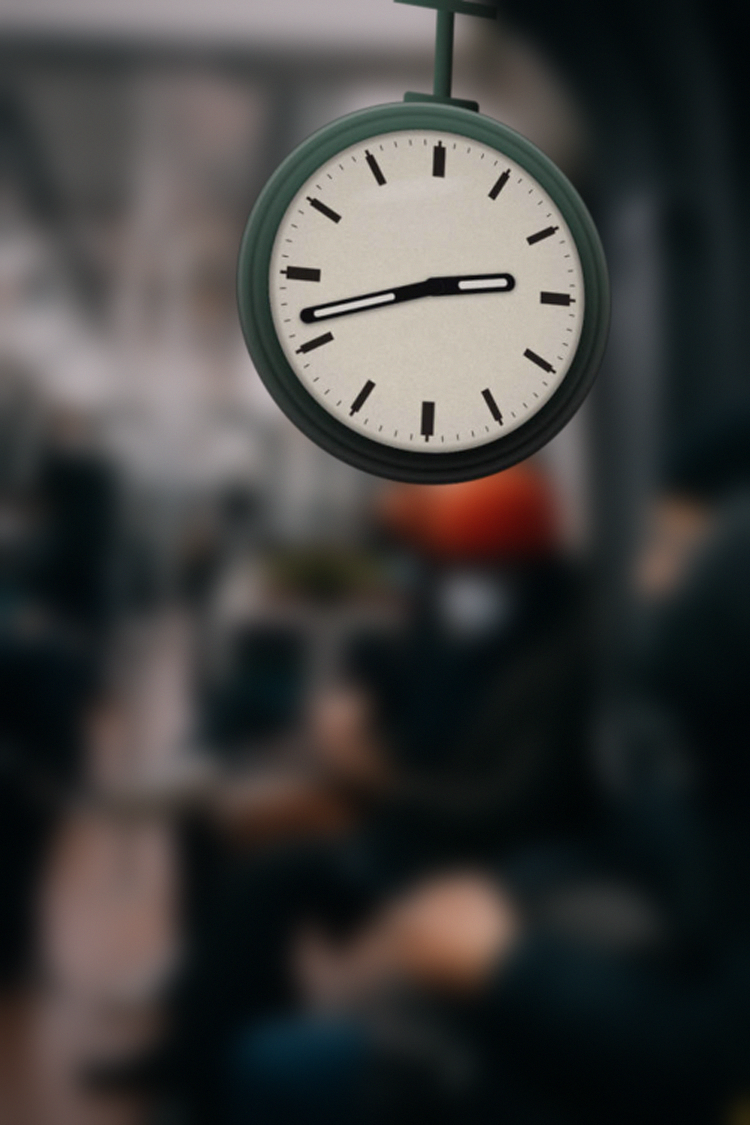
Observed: 2:42
